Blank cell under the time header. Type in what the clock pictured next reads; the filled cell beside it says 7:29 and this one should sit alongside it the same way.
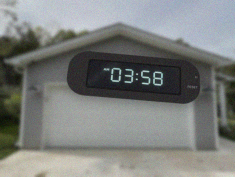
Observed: 3:58
